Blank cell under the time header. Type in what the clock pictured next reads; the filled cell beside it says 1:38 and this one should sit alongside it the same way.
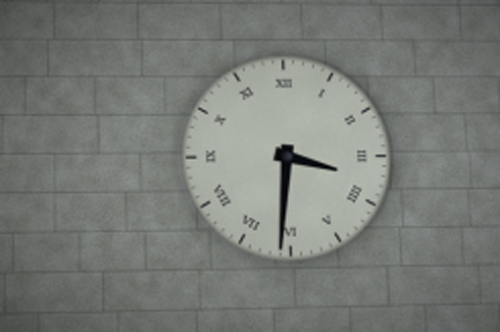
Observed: 3:31
